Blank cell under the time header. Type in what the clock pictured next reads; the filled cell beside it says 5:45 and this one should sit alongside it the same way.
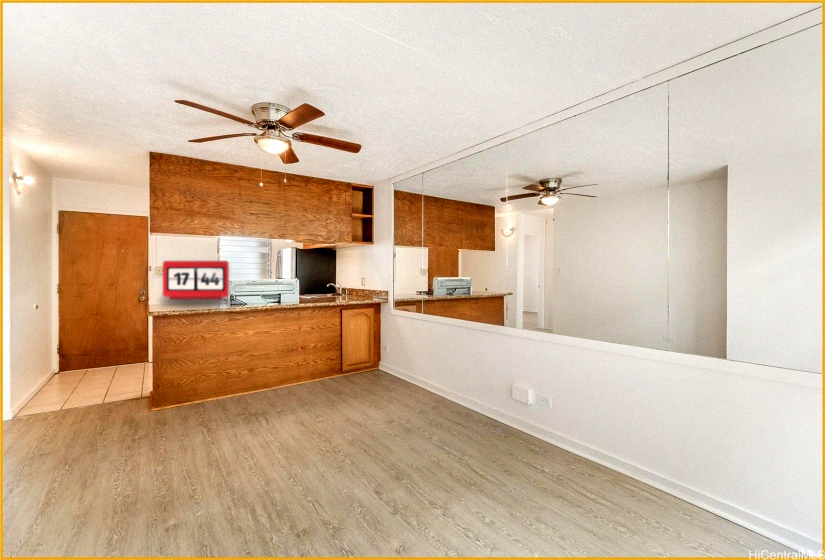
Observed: 17:44
